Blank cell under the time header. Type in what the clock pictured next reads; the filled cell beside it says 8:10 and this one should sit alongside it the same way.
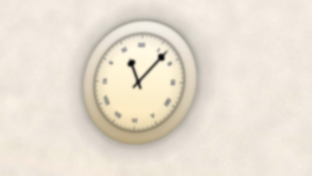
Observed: 11:07
